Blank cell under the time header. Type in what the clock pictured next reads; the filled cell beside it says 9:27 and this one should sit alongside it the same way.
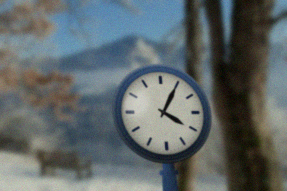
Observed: 4:05
